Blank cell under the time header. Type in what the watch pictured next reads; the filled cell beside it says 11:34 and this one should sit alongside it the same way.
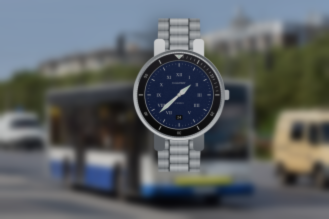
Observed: 1:38
